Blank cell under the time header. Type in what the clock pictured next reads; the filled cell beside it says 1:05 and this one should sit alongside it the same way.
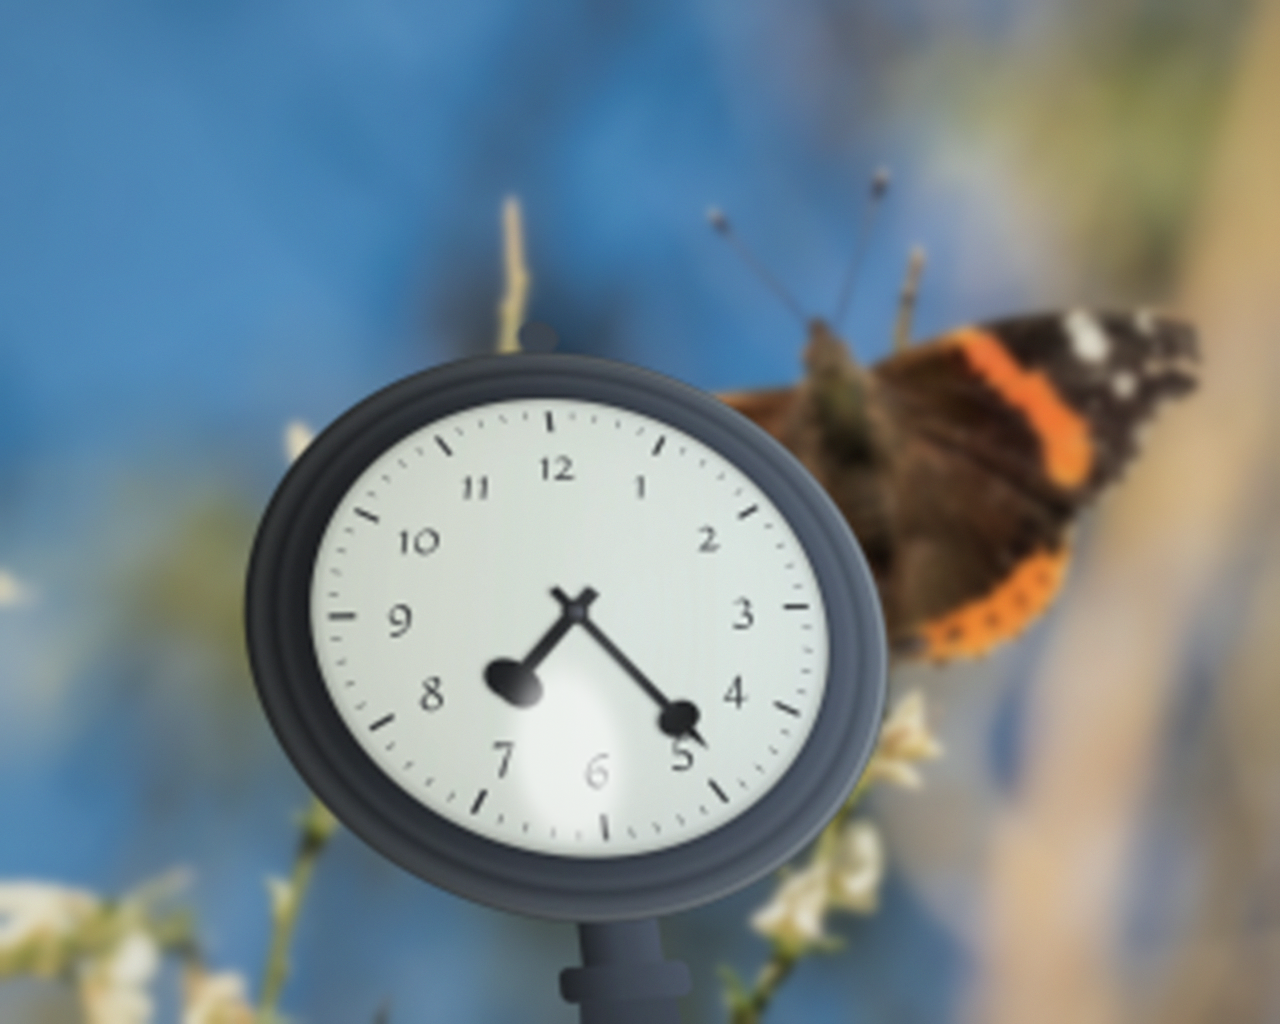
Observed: 7:24
